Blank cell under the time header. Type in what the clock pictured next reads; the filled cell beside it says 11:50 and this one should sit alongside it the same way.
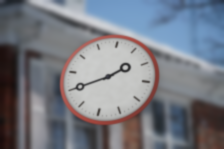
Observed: 1:40
